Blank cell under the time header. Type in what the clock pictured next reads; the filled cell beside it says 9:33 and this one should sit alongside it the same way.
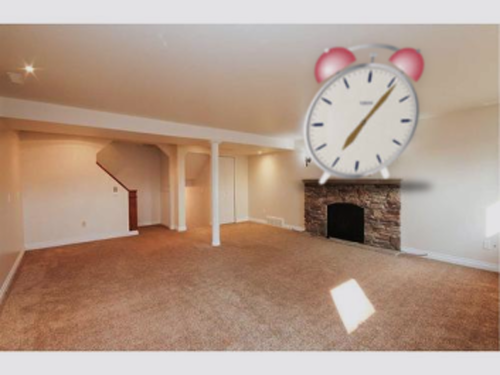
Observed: 7:06
